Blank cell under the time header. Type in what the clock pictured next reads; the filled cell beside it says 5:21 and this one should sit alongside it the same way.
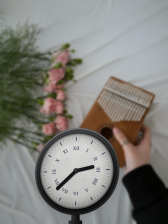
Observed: 2:38
